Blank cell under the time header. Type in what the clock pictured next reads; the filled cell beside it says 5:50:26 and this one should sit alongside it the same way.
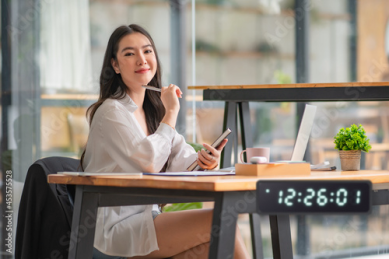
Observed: 12:26:01
